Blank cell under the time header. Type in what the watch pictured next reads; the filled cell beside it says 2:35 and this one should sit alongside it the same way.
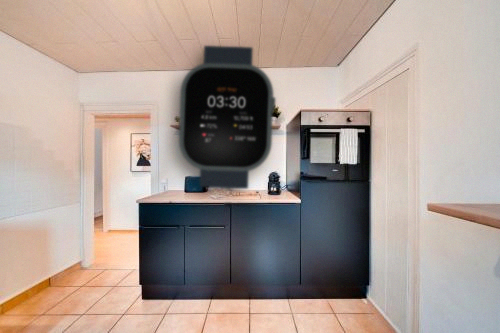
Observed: 3:30
